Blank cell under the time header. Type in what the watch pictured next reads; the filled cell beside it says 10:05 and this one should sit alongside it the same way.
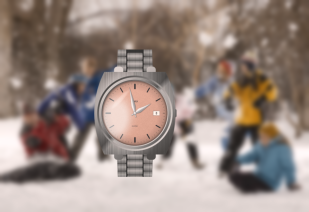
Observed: 1:58
